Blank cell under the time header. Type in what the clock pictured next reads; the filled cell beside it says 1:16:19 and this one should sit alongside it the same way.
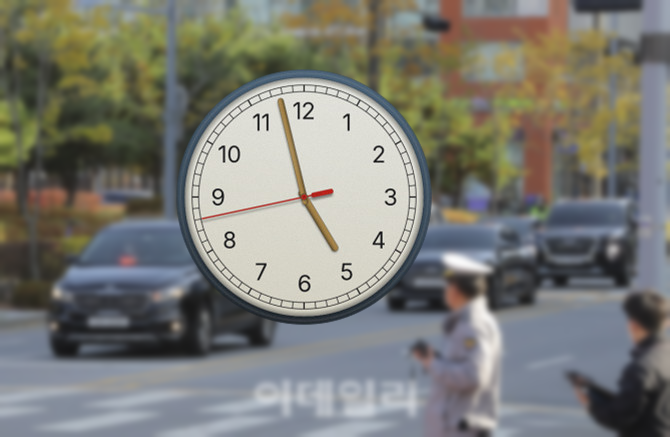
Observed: 4:57:43
